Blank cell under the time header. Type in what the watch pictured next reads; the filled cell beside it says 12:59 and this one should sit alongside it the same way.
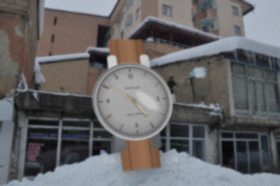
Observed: 4:51
